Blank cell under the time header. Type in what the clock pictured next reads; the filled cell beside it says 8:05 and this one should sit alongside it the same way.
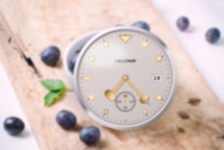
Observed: 7:23
